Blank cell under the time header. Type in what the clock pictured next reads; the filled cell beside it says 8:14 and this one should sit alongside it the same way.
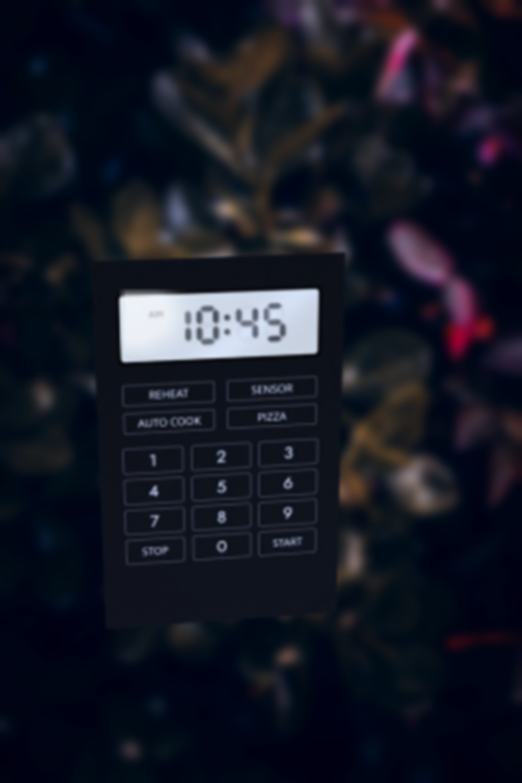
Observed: 10:45
